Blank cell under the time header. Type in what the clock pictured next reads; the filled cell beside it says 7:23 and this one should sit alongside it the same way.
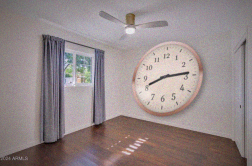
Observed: 8:14
